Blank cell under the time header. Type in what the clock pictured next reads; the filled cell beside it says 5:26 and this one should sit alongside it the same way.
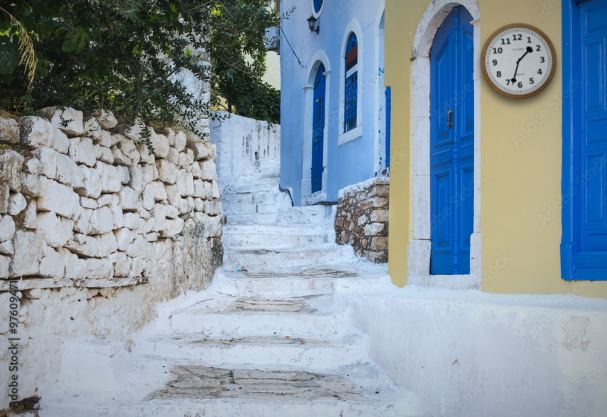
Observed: 1:33
